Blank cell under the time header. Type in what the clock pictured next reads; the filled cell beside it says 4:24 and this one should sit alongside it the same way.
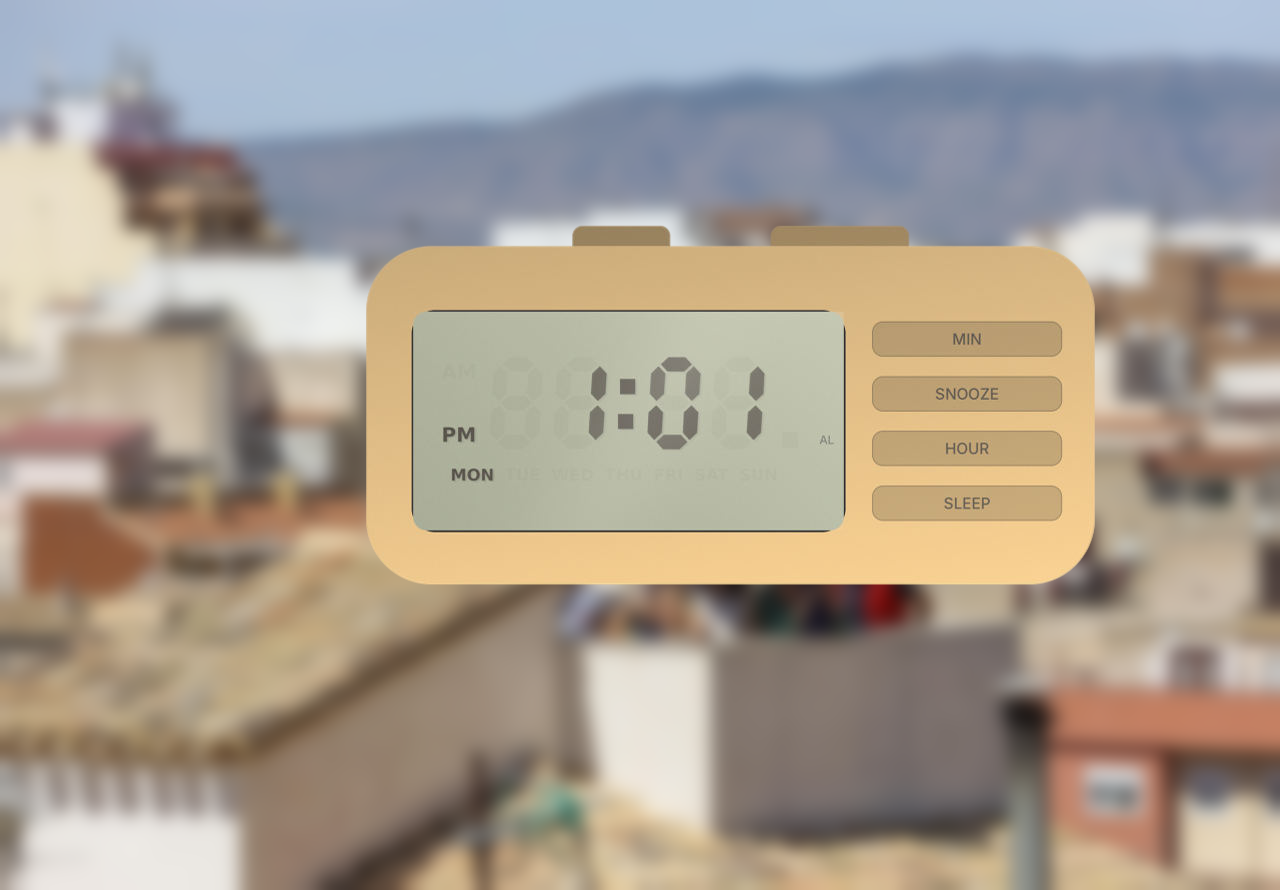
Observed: 1:01
